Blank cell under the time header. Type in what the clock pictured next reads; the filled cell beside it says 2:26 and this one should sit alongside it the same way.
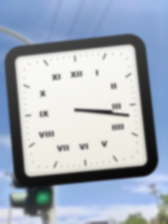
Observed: 3:17
